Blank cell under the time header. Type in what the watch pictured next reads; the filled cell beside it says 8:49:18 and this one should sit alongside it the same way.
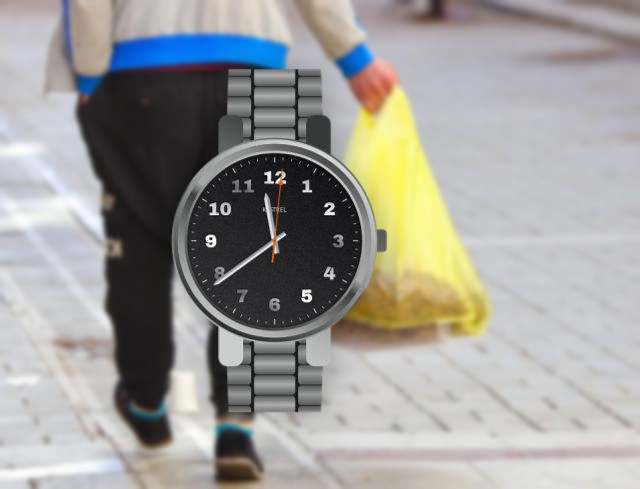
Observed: 11:39:01
